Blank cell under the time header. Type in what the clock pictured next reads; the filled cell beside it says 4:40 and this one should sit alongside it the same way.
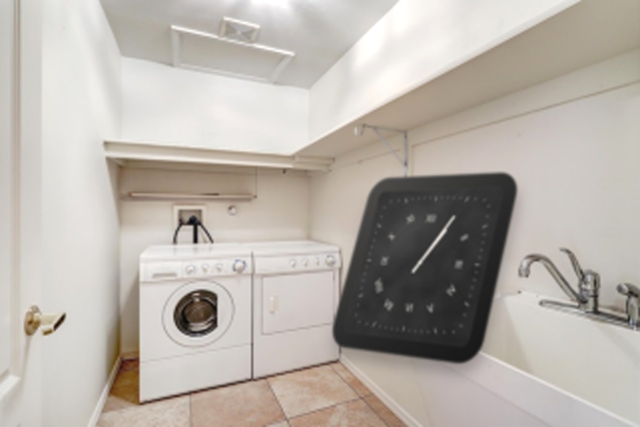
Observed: 1:05
